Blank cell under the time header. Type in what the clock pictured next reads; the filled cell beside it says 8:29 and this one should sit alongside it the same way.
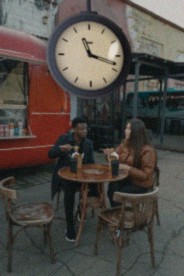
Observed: 11:18
